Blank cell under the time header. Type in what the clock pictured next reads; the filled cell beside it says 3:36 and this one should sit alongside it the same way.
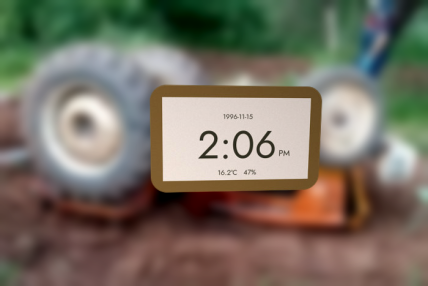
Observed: 2:06
